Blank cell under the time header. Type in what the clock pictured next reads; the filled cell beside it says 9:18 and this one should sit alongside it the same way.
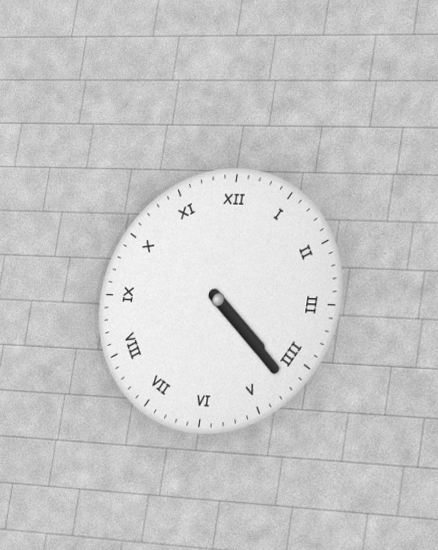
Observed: 4:22
